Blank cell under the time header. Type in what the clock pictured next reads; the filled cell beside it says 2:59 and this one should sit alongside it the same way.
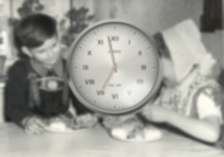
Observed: 6:58
